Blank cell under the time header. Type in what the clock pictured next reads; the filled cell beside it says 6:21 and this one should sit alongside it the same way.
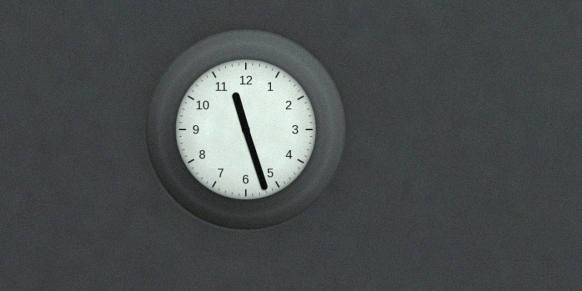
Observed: 11:27
